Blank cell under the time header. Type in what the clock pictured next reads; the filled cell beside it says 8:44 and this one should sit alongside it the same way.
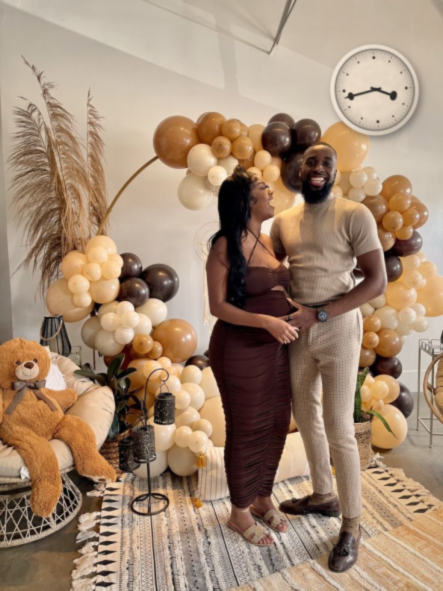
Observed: 3:43
